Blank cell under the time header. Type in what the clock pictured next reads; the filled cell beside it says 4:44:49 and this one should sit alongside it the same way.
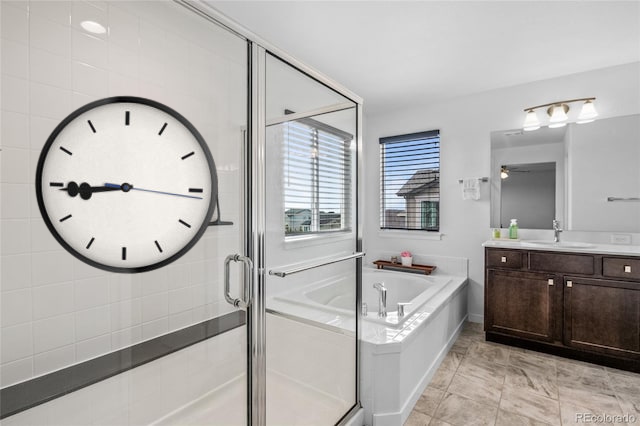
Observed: 8:44:16
